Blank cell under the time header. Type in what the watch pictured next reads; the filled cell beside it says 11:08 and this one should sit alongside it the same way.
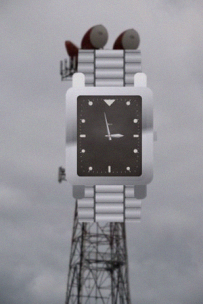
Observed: 2:58
